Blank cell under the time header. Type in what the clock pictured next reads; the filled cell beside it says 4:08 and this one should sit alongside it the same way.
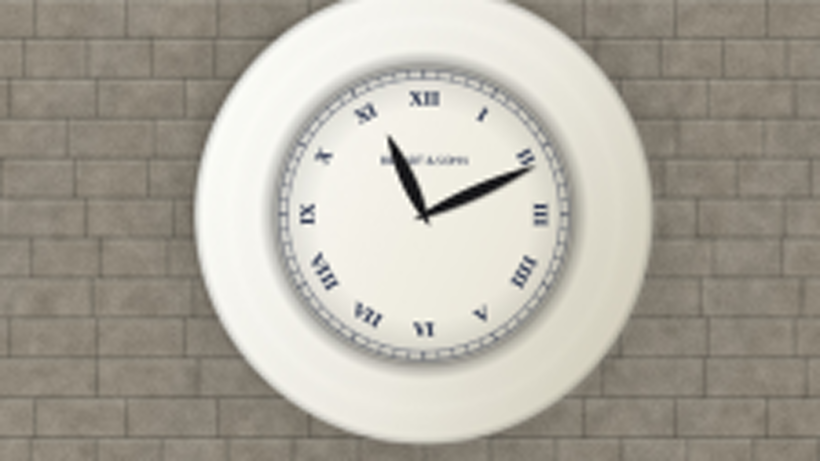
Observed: 11:11
